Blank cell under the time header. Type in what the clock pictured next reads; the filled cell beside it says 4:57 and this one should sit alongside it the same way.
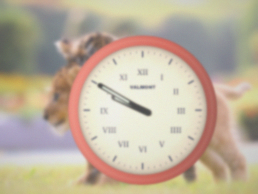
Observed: 9:50
